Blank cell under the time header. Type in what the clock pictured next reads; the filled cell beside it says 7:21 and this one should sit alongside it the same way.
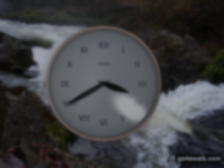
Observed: 3:40
